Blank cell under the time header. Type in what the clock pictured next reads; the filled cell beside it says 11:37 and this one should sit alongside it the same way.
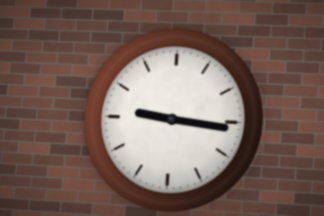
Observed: 9:16
